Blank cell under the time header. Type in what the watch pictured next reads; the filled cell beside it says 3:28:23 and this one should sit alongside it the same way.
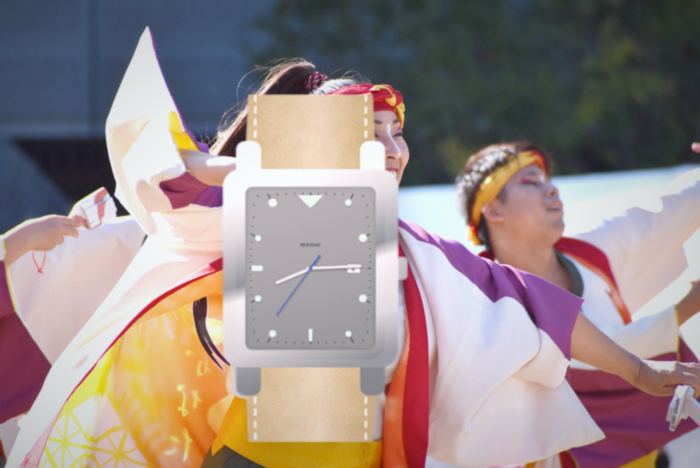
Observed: 8:14:36
